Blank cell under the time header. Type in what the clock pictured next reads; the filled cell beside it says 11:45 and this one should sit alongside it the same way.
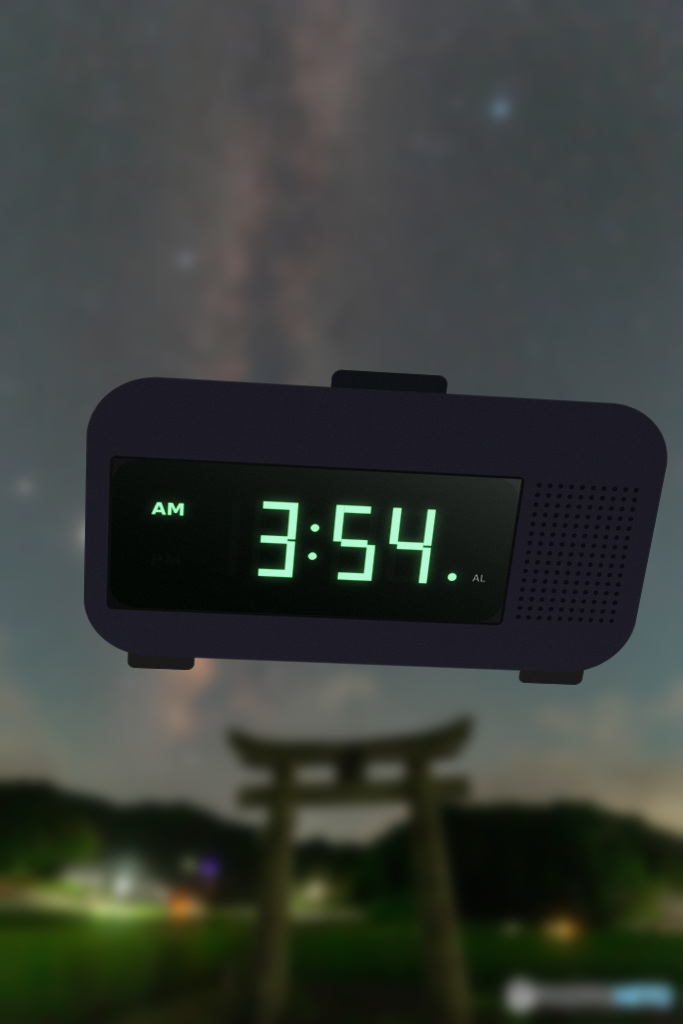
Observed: 3:54
